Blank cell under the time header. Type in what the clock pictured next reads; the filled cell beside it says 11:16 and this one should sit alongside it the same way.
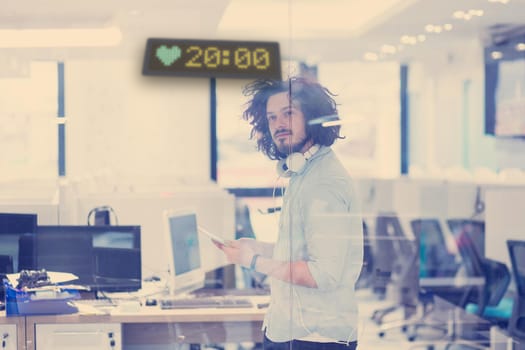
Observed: 20:00
